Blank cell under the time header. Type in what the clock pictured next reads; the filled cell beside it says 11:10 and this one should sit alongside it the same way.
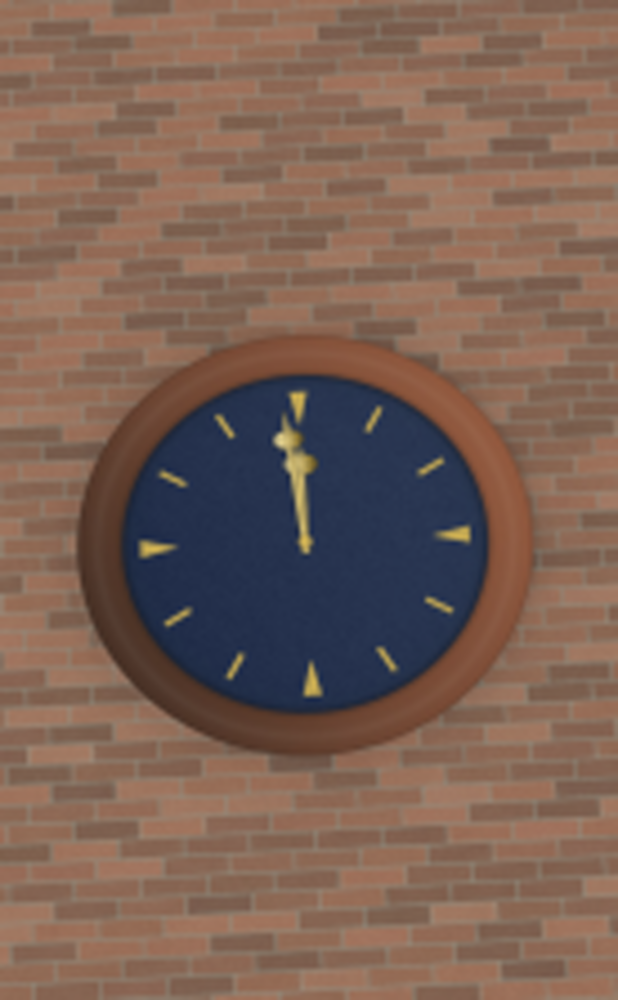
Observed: 11:59
